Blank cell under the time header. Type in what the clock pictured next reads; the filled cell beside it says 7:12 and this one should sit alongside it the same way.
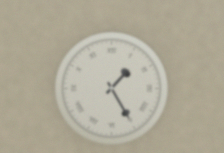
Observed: 1:25
